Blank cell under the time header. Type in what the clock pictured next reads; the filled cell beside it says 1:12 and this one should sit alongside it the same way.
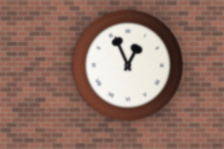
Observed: 12:56
